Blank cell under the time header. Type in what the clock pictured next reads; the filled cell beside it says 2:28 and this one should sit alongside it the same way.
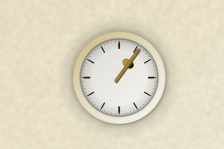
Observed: 1:06
